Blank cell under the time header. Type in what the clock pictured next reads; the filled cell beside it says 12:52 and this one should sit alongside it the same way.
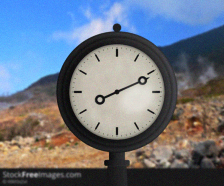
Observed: 8:11
